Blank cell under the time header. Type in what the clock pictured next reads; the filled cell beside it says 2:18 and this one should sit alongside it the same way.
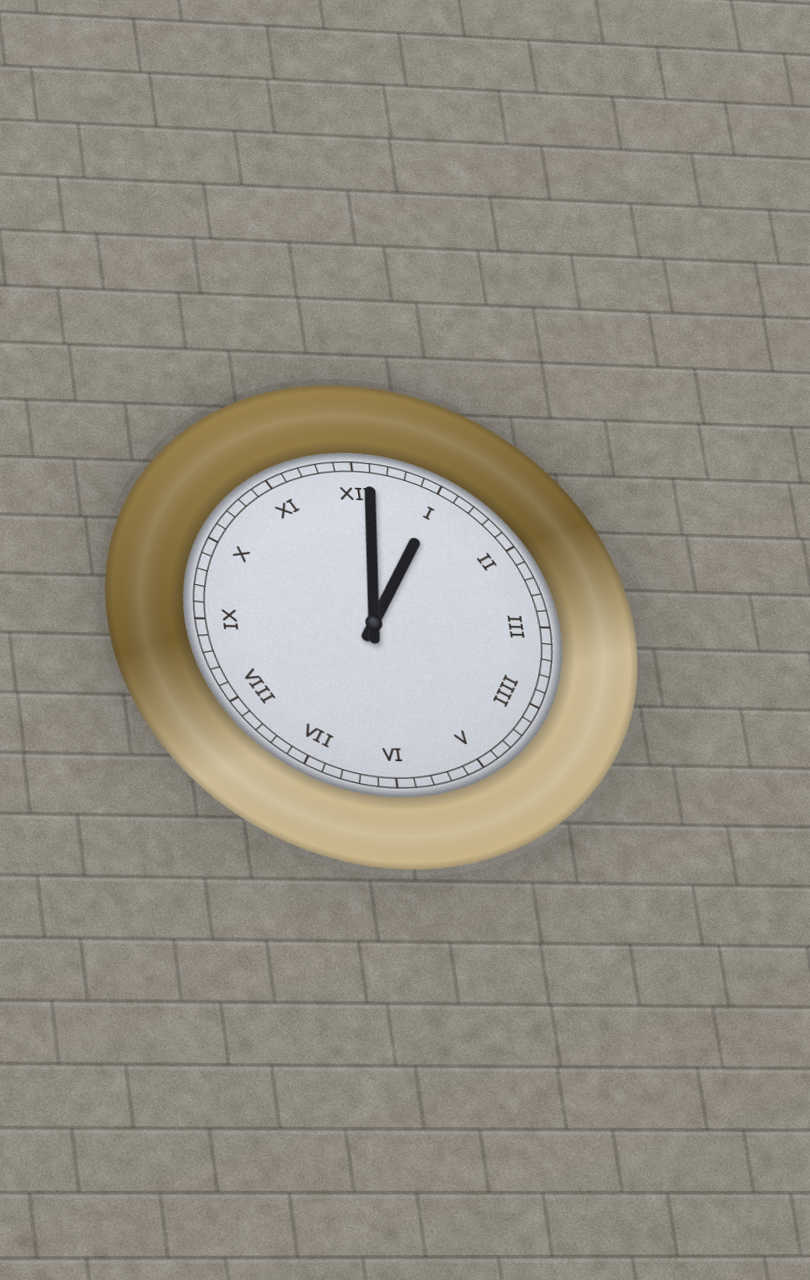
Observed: 1:01
